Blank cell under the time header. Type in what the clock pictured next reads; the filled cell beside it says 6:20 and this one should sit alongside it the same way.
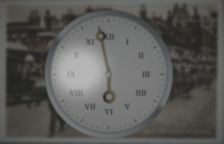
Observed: 5:58
